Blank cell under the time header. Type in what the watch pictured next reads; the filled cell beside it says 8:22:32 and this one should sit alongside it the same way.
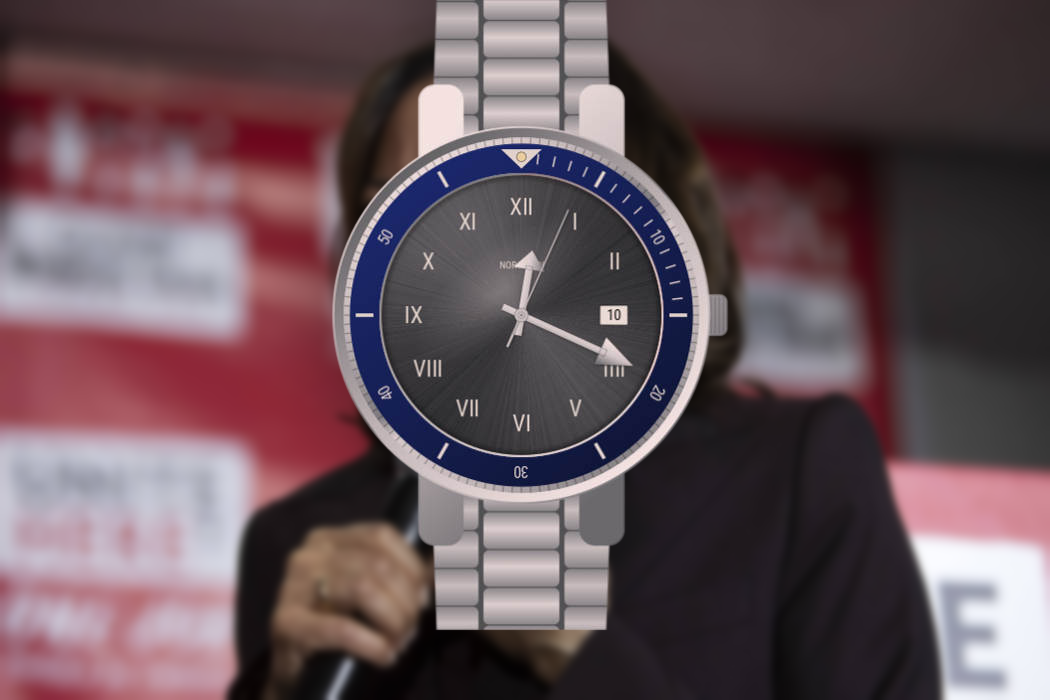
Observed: 12:19:04
